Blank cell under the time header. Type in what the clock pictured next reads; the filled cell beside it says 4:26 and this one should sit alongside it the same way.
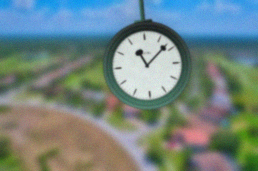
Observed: 11:08
